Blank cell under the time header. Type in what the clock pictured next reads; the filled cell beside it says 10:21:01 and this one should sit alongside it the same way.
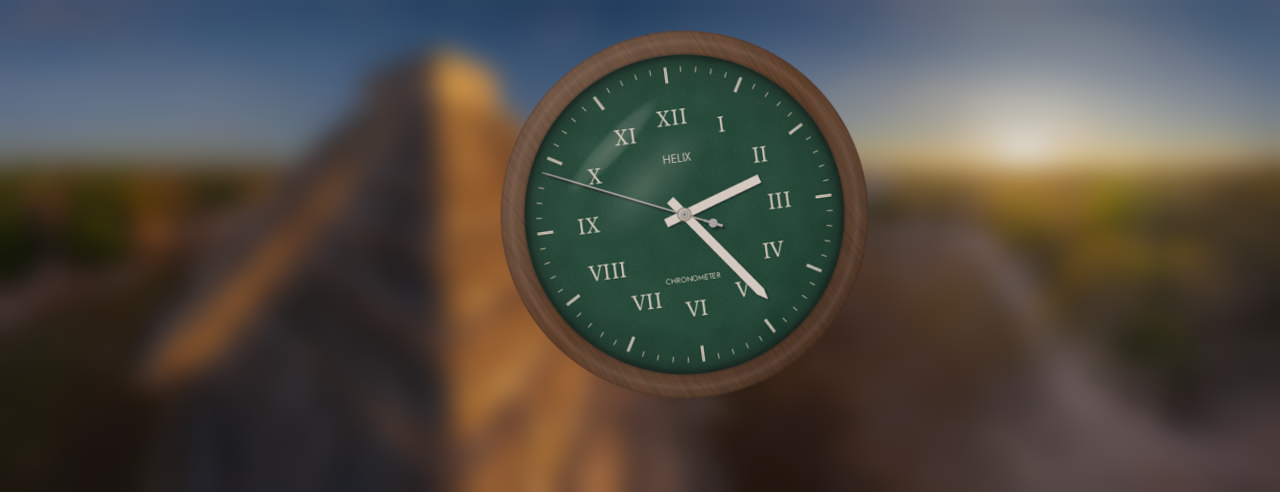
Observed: 2:23:49
